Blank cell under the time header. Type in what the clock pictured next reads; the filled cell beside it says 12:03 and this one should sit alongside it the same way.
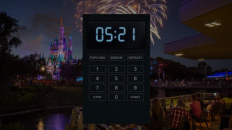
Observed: 5:21
